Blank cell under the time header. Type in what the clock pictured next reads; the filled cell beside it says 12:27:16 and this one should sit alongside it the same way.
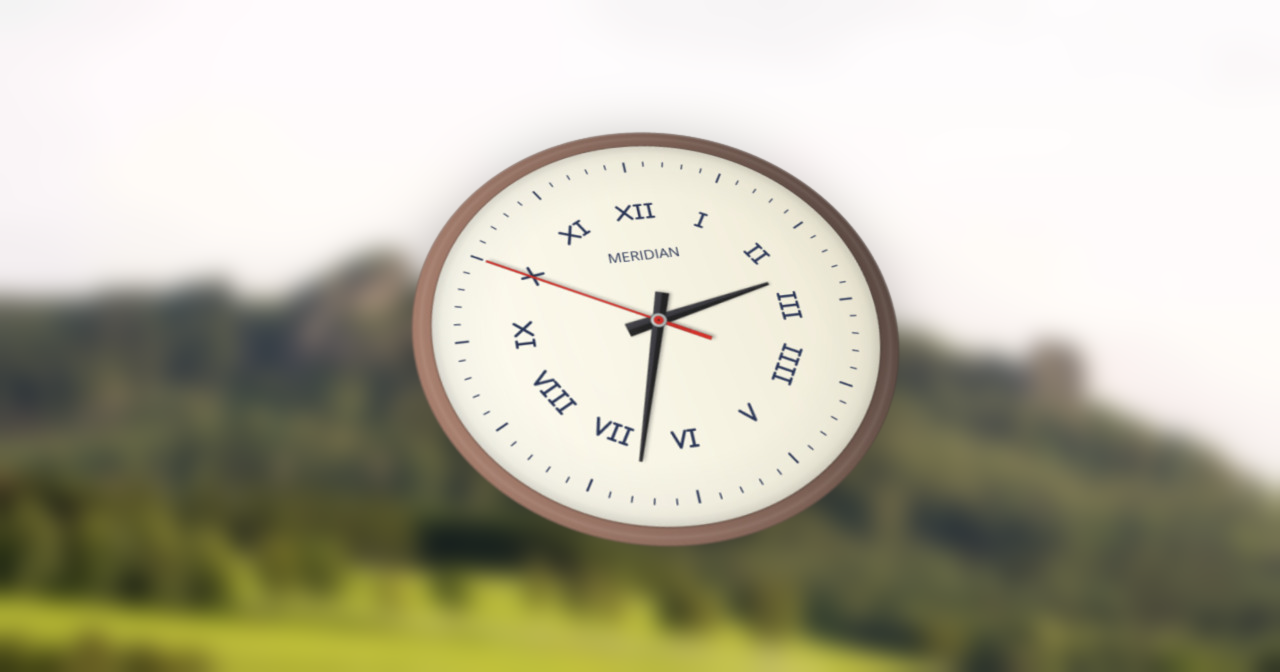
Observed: 2:32:50
